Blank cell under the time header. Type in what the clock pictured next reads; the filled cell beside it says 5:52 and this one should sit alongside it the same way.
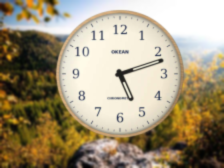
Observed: 5:12
